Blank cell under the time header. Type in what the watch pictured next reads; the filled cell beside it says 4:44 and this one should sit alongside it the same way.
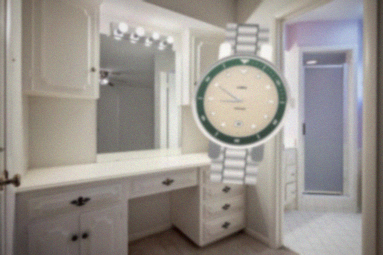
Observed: 8:50
